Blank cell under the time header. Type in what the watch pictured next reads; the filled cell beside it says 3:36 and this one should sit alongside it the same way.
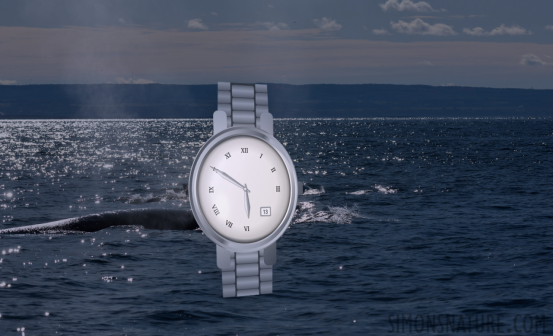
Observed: 5:50
